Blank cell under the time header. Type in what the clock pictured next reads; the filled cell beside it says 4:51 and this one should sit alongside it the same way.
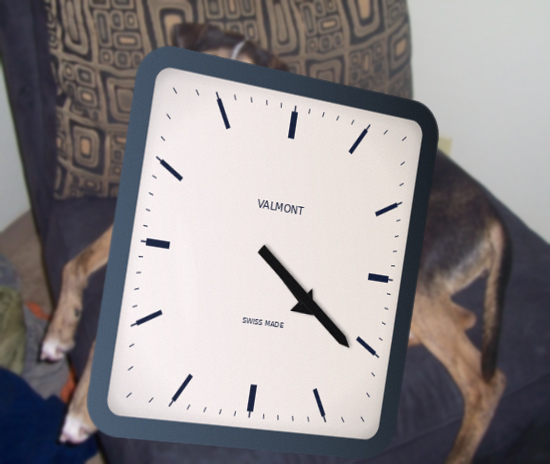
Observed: 4:21
